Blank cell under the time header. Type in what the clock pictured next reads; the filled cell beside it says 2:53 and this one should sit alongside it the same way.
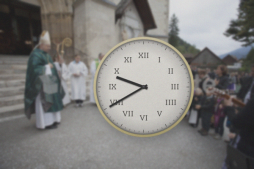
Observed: 9:40
